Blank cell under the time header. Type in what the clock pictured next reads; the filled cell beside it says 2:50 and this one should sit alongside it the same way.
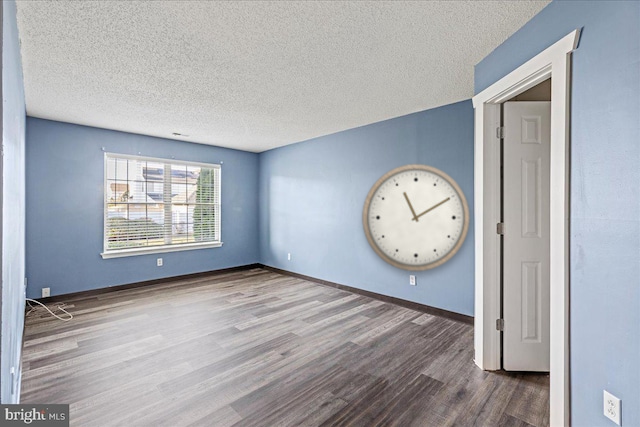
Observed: 11:10
